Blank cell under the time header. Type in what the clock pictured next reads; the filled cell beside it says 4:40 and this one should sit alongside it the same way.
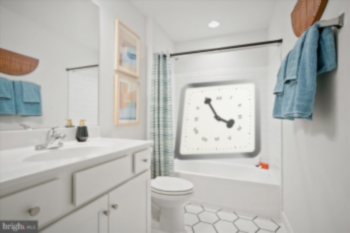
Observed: 3:55
